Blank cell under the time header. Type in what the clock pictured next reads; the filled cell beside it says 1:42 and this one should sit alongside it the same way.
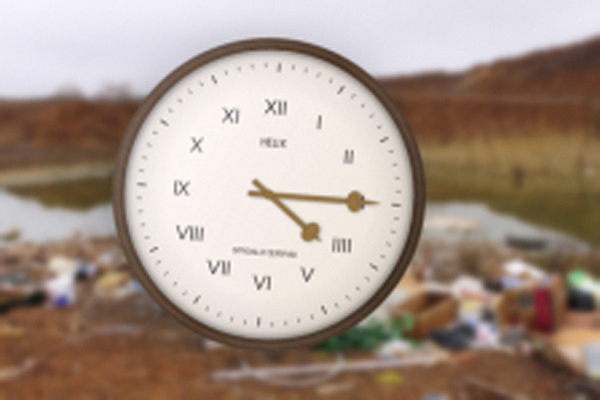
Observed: 4:15
